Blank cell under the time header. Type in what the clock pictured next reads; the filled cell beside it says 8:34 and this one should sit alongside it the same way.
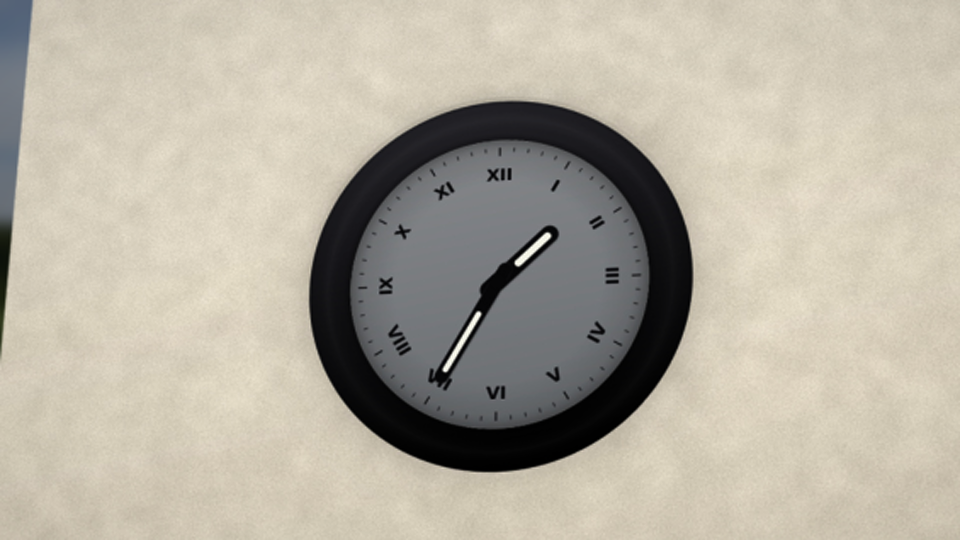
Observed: 1:35
